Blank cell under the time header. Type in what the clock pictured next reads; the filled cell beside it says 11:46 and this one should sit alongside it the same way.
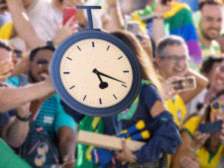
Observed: 5:19
